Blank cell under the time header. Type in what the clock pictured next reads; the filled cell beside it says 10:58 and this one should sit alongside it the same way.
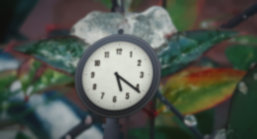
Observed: 5:21
